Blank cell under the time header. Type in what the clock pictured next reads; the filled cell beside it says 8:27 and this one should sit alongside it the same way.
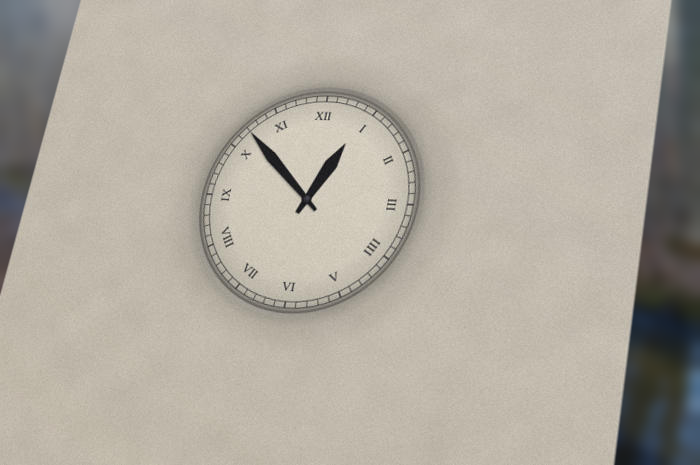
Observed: 12:52
